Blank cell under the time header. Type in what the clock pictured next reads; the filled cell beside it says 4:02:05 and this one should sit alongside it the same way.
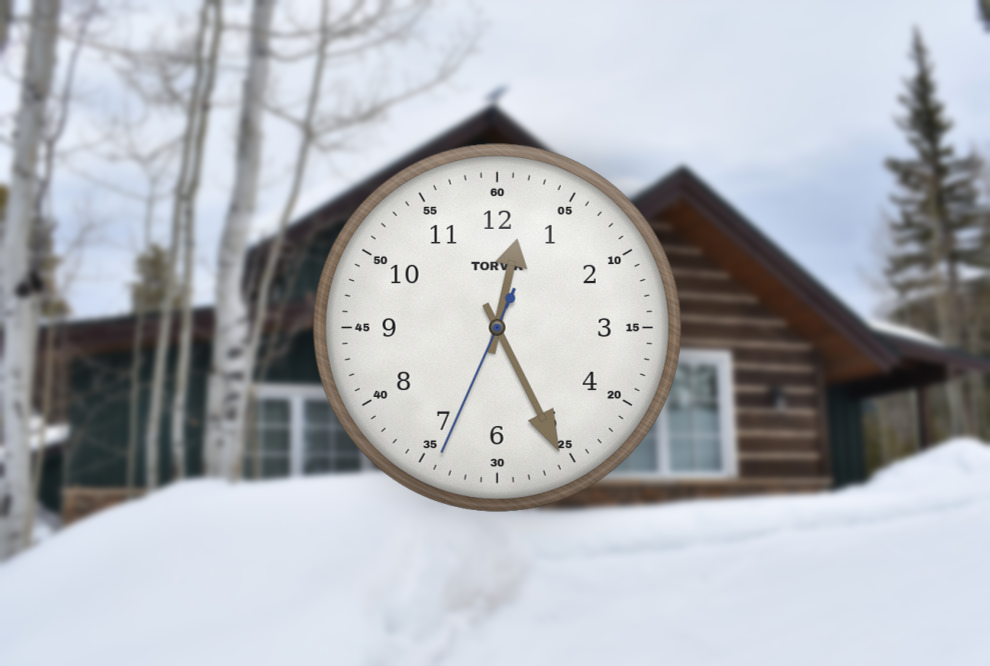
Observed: 12:25:34
